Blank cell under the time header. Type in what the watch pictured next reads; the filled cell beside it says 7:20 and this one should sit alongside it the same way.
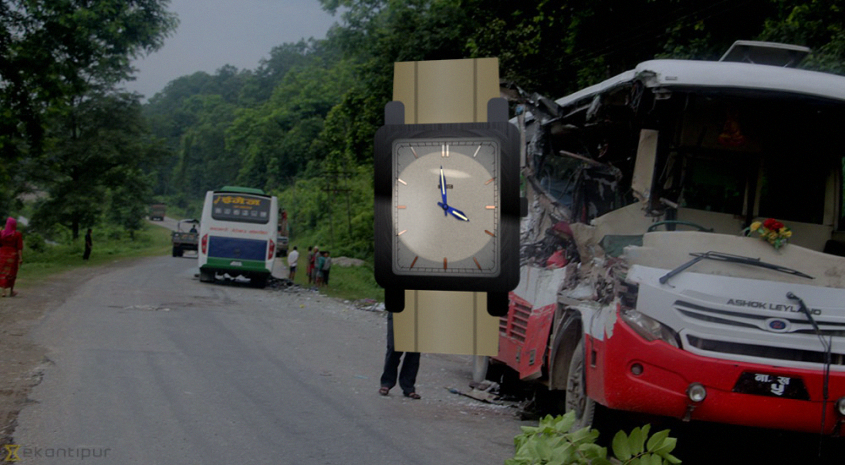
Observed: 3:59
